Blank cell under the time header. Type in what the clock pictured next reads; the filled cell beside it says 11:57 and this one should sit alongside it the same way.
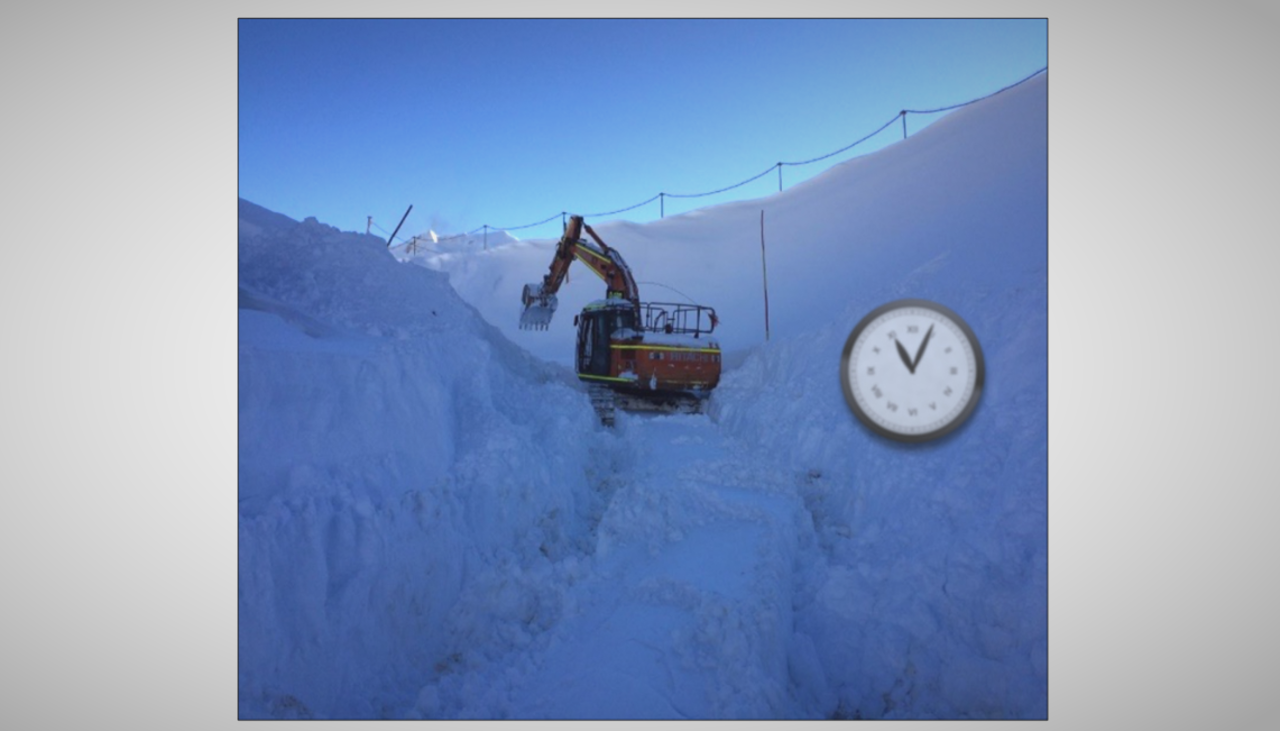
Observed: 11:04
